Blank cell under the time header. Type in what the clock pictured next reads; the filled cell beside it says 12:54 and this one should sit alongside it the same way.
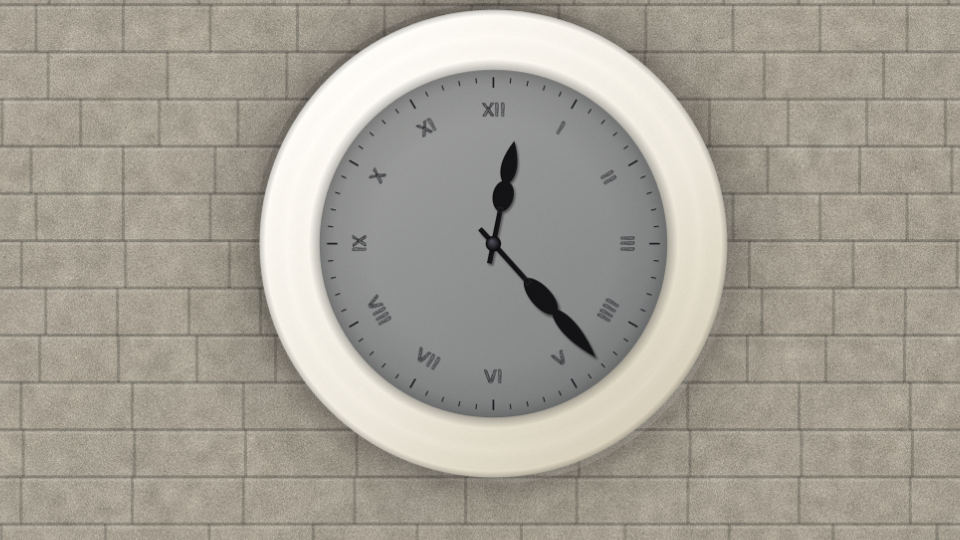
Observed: 12:23
